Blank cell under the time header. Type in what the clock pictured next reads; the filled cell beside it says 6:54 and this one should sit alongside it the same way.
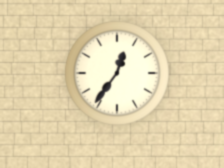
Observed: 12:36
